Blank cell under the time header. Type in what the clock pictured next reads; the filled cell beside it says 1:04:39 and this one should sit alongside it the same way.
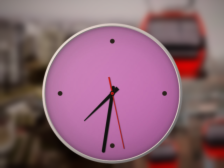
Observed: 7:31:28
